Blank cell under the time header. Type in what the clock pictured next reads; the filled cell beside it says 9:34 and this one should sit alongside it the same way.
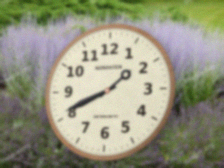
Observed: 1:41
